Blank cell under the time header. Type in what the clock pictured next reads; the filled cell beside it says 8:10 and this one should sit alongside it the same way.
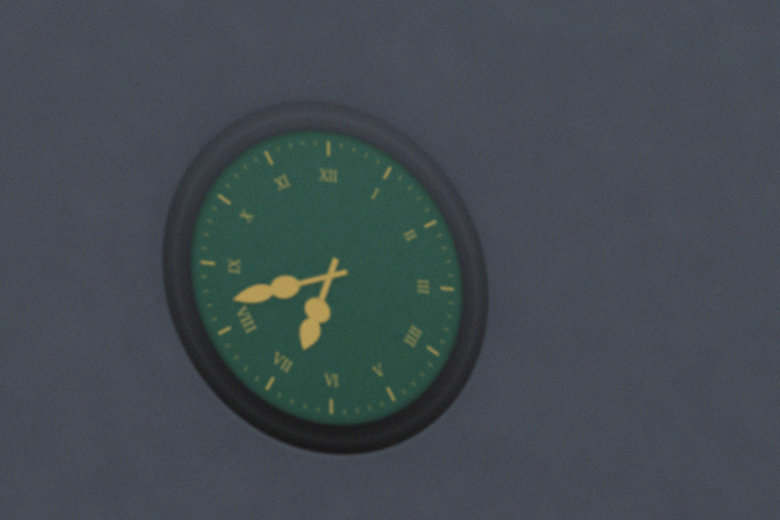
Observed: 6:42
